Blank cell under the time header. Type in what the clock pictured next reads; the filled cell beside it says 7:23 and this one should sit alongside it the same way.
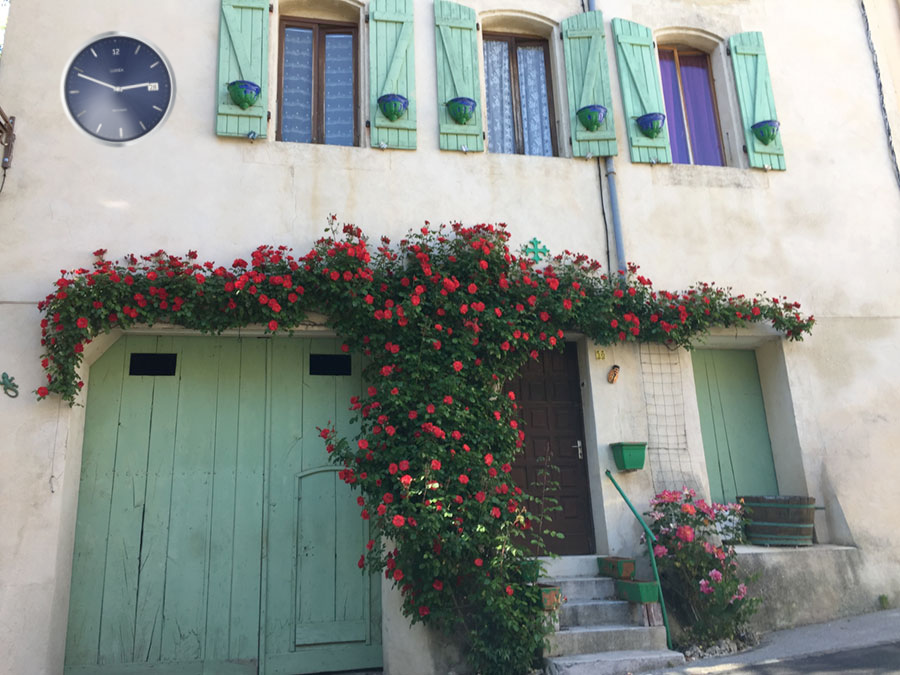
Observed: 2:49
